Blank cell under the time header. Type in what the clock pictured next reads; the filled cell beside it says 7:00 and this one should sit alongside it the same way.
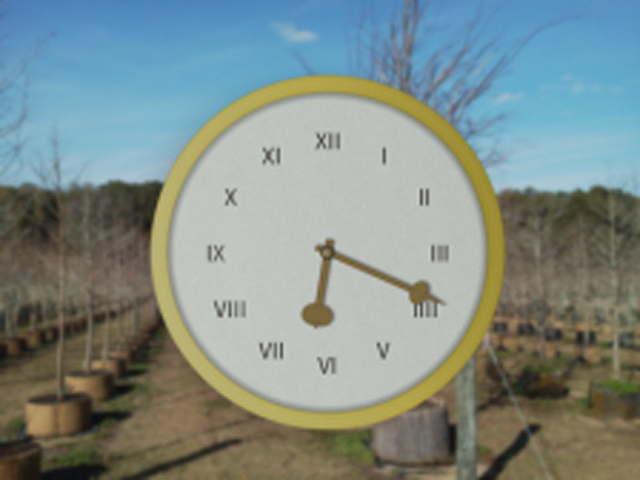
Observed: 6:19
